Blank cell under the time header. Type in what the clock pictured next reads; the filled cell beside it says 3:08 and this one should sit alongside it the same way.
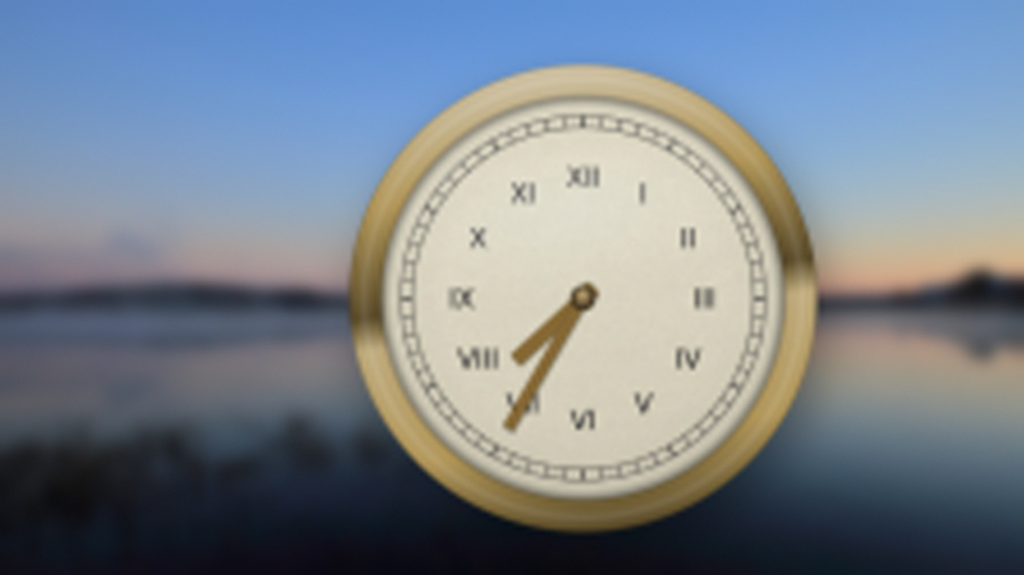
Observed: 7:35
